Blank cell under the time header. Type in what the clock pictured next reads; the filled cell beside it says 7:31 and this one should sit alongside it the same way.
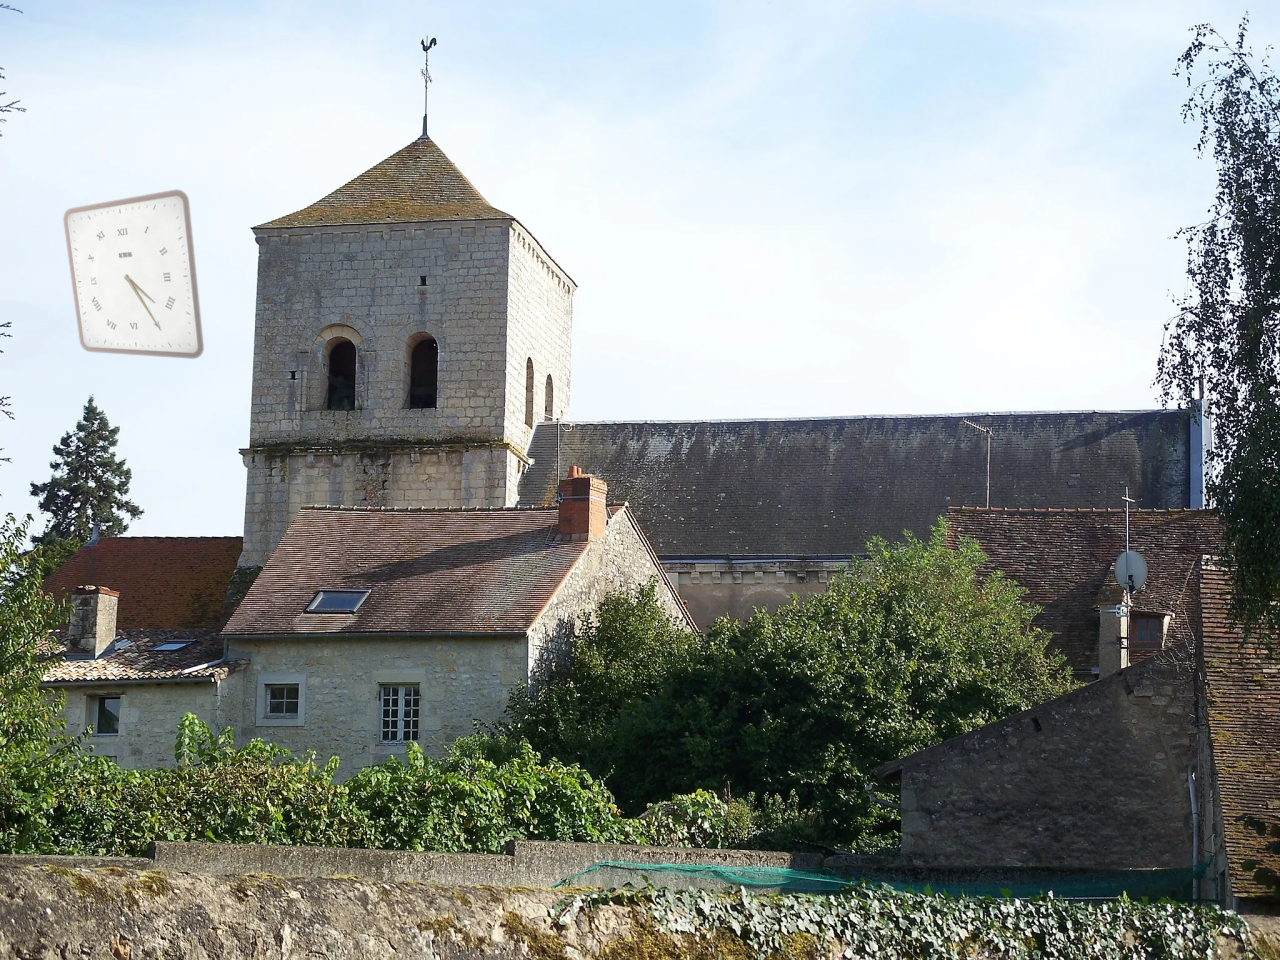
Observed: 4:25
